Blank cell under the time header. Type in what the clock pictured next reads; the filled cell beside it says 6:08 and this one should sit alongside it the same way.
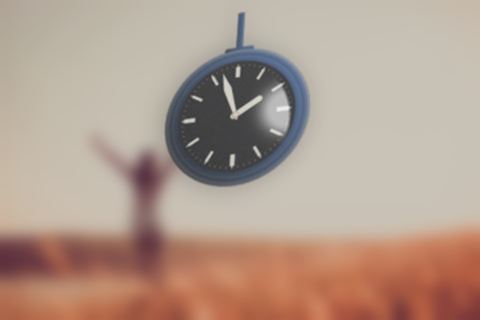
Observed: 1:57
